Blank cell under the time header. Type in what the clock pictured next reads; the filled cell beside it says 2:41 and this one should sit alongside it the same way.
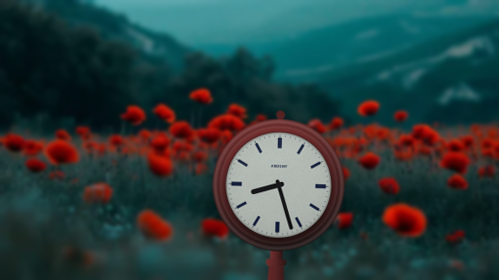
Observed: 8:27
